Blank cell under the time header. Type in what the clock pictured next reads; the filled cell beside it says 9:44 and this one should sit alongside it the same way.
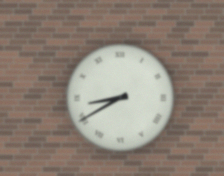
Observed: 8:40
